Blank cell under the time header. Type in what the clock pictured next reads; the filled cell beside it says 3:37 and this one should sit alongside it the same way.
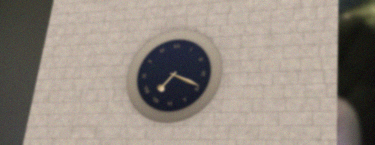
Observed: 7:19
